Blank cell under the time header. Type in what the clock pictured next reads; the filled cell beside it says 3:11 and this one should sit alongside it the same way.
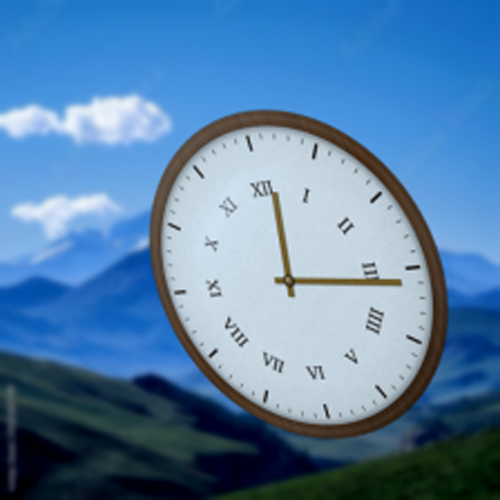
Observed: 12:16
